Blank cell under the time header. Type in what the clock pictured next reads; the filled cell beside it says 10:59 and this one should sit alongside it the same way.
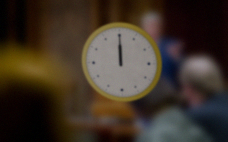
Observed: 12:00
